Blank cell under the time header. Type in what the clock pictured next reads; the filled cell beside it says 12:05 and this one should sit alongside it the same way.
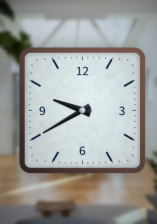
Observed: 9:40
